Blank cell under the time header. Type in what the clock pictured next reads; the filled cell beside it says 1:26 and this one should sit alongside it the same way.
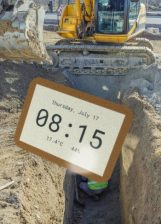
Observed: 8:15
